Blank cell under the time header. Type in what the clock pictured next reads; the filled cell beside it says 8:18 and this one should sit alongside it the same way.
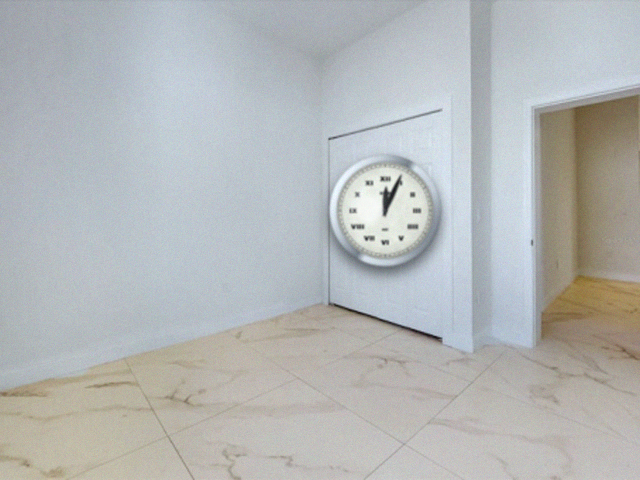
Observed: 12:04
